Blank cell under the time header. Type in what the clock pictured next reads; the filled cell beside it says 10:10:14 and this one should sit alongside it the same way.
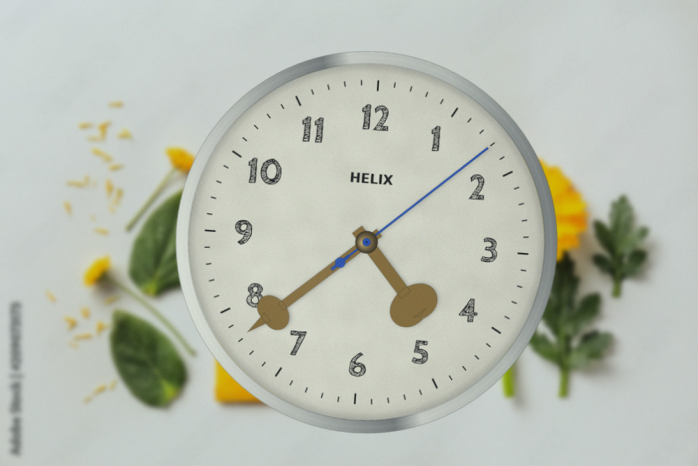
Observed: 4:38:08
